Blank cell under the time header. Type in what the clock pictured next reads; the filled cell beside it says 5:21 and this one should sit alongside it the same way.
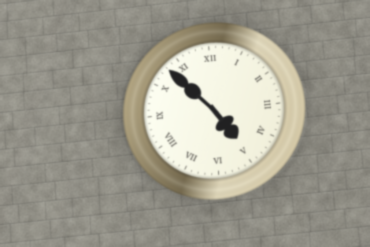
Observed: 4:53
